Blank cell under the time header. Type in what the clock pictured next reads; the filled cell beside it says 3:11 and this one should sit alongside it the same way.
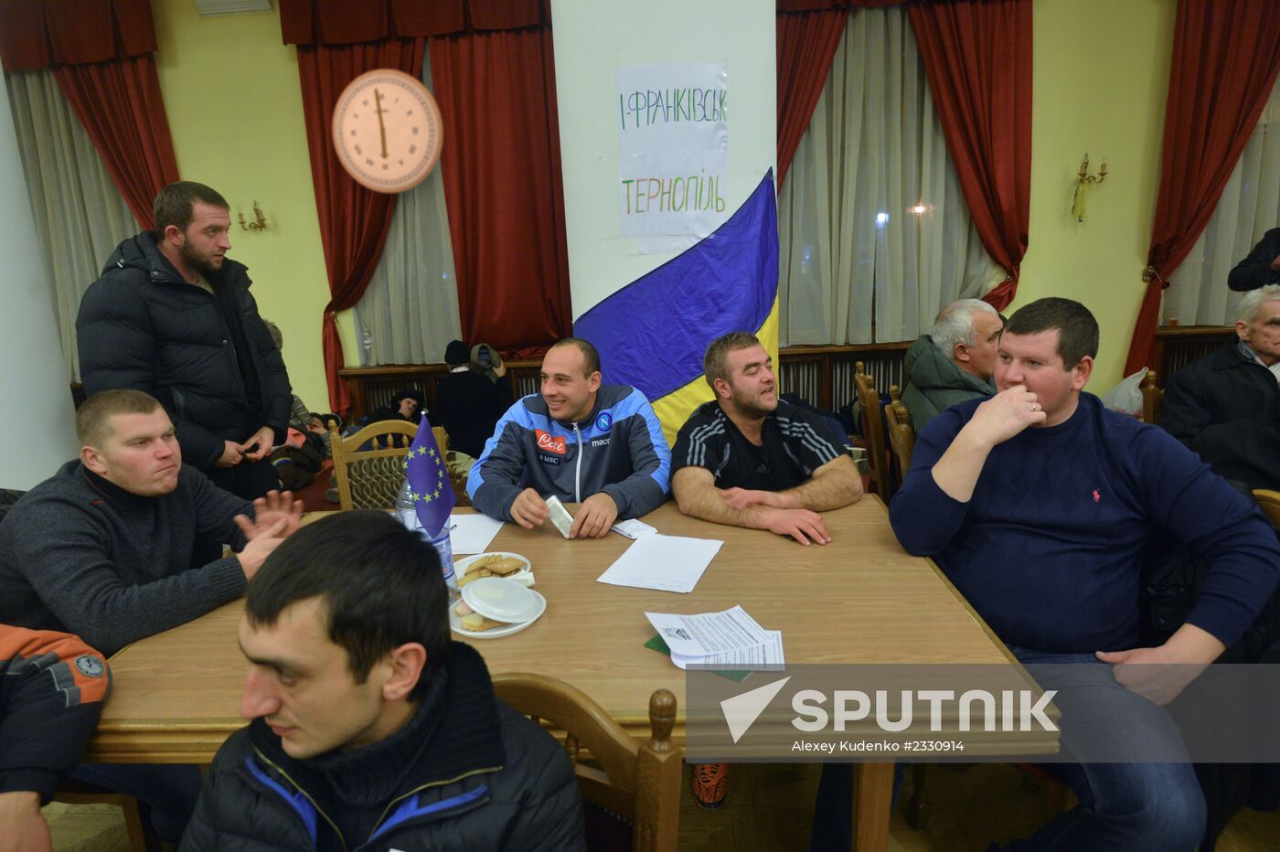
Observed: 5:59
